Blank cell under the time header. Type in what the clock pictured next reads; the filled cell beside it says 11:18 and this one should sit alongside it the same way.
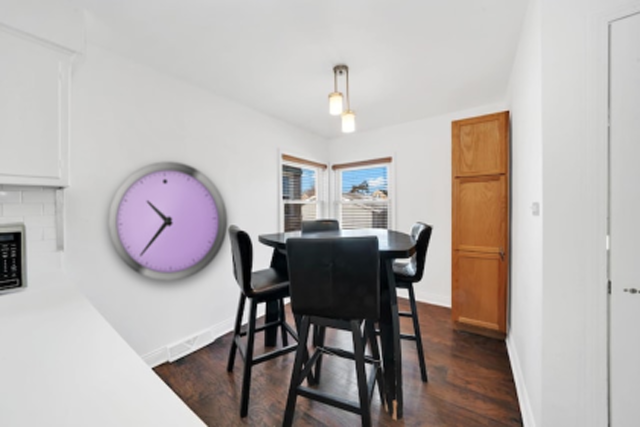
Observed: 10:37
